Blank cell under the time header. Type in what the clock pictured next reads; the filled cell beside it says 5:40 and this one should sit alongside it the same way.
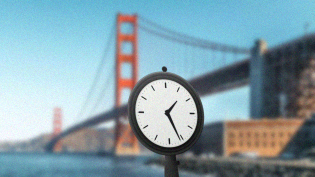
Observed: 1:26
